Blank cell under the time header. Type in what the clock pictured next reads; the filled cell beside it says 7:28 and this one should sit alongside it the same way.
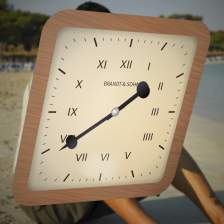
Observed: 1:39
